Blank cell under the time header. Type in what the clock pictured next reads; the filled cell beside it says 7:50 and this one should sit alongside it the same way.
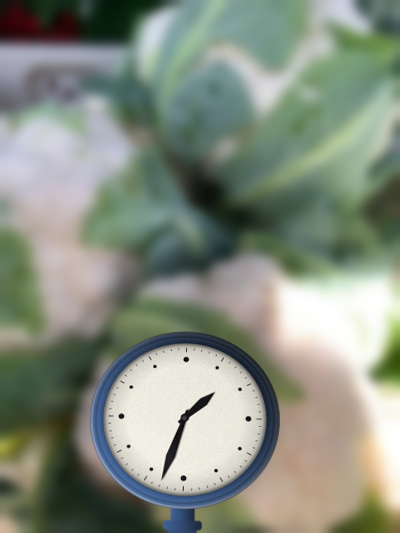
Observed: 1:33
